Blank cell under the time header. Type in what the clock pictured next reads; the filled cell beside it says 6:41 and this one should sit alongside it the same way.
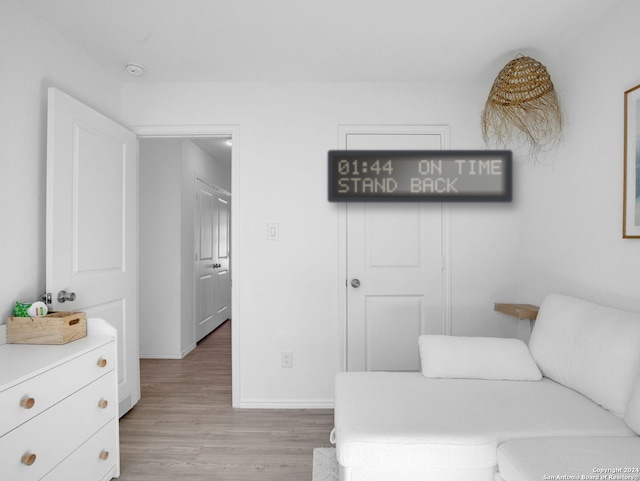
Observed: 1:44
